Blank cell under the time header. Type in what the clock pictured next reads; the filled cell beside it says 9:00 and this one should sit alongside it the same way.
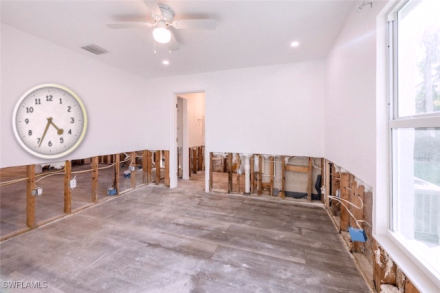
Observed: 4:34
